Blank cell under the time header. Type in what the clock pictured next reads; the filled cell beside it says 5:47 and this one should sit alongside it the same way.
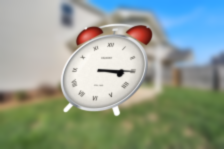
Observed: 3:15
